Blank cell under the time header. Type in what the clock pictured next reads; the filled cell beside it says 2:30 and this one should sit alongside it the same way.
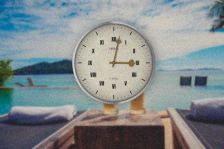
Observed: 3:02
